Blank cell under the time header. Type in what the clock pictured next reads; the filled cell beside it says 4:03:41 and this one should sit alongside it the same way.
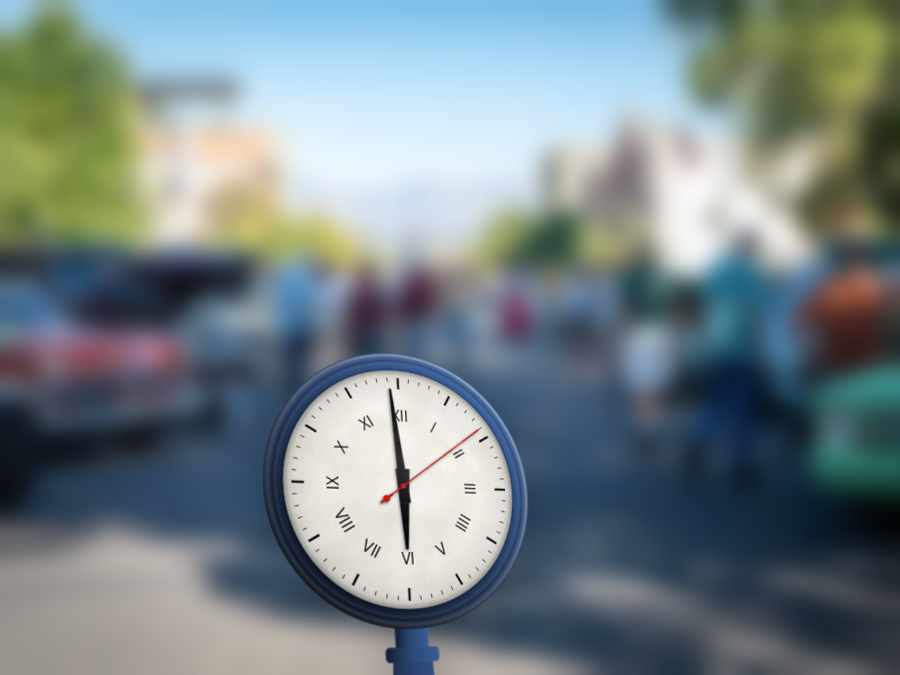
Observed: 5:59:09
